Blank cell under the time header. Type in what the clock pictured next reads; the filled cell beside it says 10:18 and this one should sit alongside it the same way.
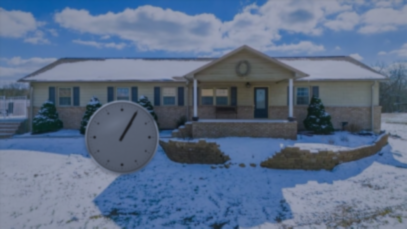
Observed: 1:05
